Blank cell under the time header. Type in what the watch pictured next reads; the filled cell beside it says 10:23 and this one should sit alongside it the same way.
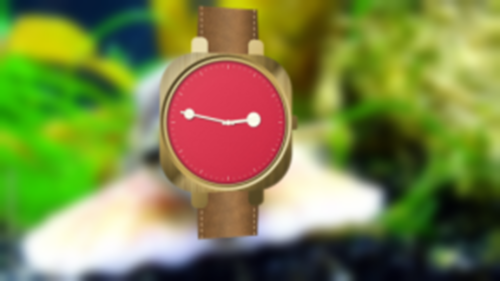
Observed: 2:47
